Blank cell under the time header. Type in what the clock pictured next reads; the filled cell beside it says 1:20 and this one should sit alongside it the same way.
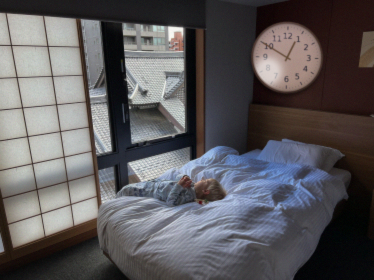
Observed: 12:50
